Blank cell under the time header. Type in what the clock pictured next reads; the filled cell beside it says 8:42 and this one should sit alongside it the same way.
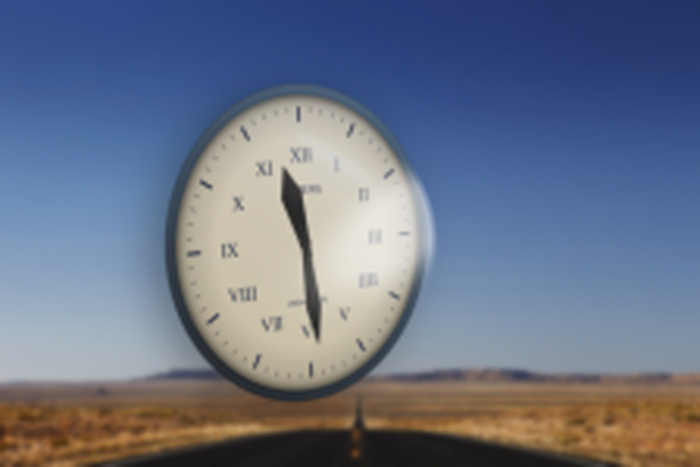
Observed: 11:29
